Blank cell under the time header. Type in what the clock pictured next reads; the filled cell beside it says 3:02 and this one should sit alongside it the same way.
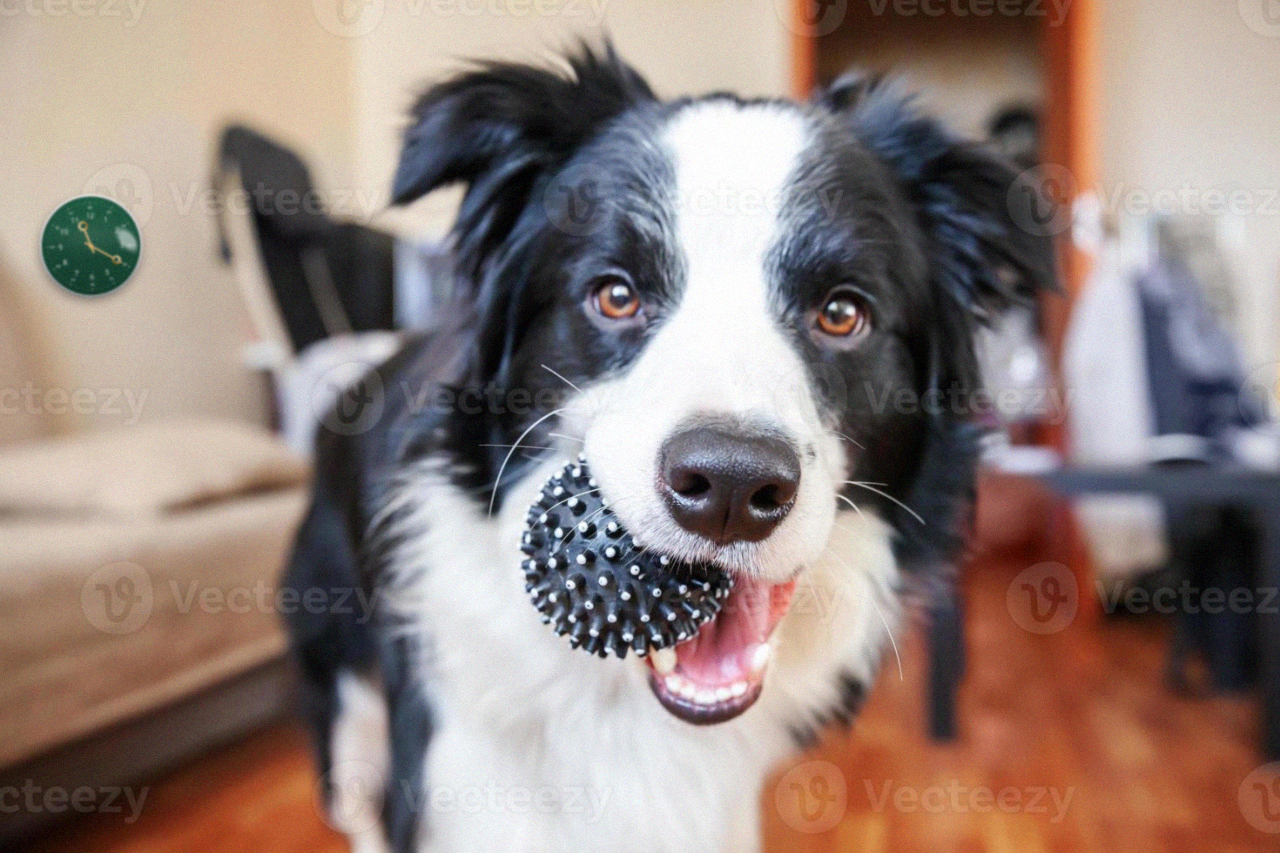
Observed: 11:20
